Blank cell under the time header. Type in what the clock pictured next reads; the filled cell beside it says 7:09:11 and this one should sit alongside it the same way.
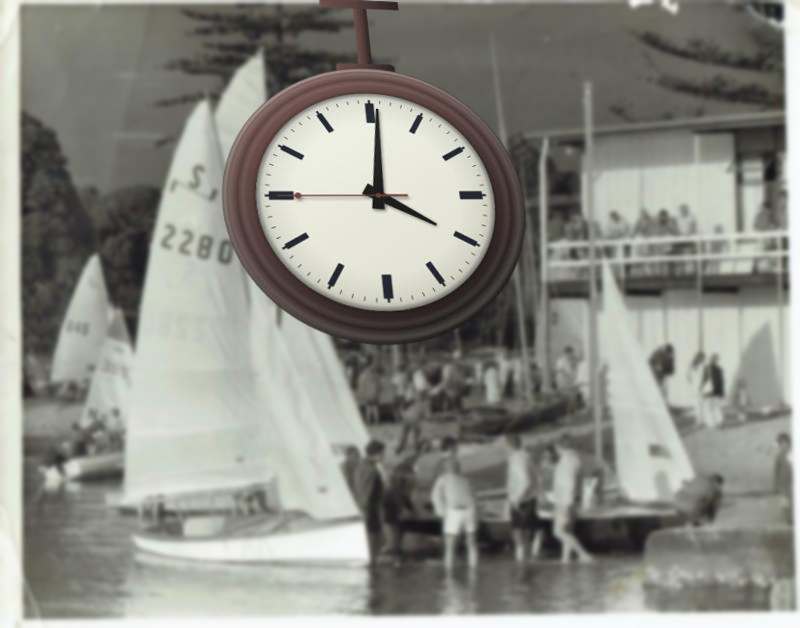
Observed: 4:00:45
